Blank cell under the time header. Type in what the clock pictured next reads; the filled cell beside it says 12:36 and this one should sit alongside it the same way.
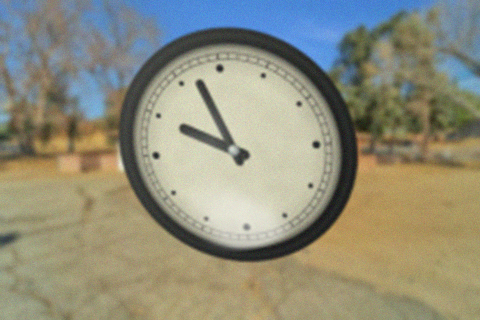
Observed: 9:57
